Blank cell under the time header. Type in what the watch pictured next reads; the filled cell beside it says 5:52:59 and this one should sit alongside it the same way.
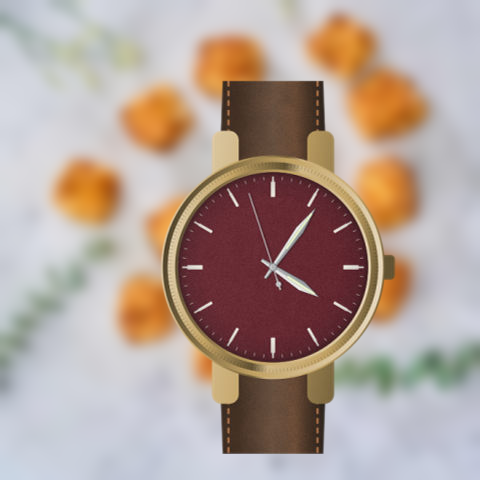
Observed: 4:05:57
